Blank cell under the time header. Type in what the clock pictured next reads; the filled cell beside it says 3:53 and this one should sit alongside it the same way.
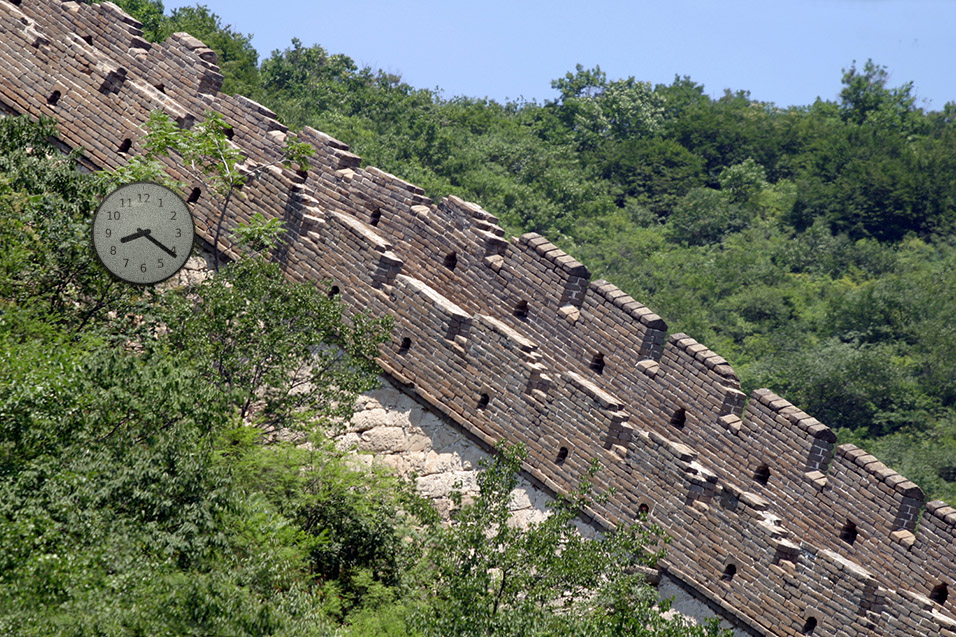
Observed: 8:21
